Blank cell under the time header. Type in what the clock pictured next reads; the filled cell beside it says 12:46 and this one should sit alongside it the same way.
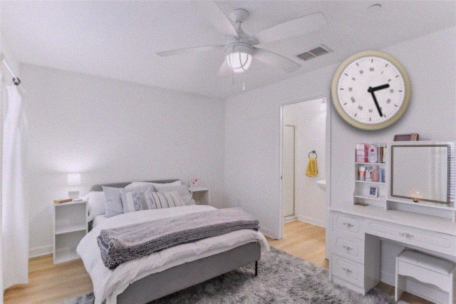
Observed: 2:26
